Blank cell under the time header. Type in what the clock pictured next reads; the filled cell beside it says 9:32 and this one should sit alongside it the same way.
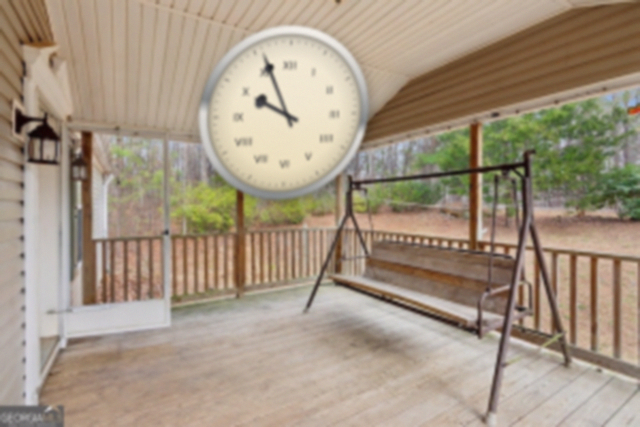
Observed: 9:56
